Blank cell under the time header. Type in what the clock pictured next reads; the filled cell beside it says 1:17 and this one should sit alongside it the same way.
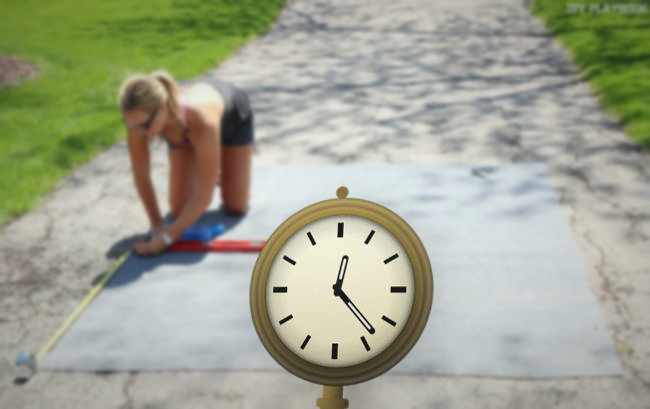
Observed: 12:23
